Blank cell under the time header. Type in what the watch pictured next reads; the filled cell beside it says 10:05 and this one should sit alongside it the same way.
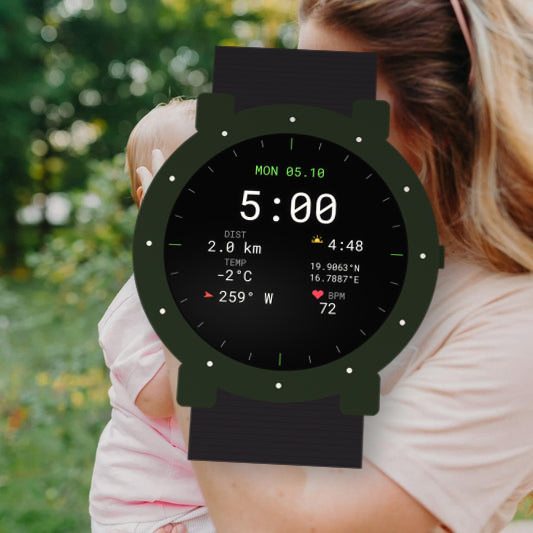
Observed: 5:00
